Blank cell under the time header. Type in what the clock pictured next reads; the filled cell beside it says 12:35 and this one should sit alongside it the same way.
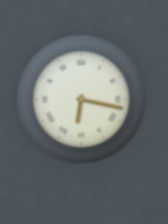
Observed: 6:17
